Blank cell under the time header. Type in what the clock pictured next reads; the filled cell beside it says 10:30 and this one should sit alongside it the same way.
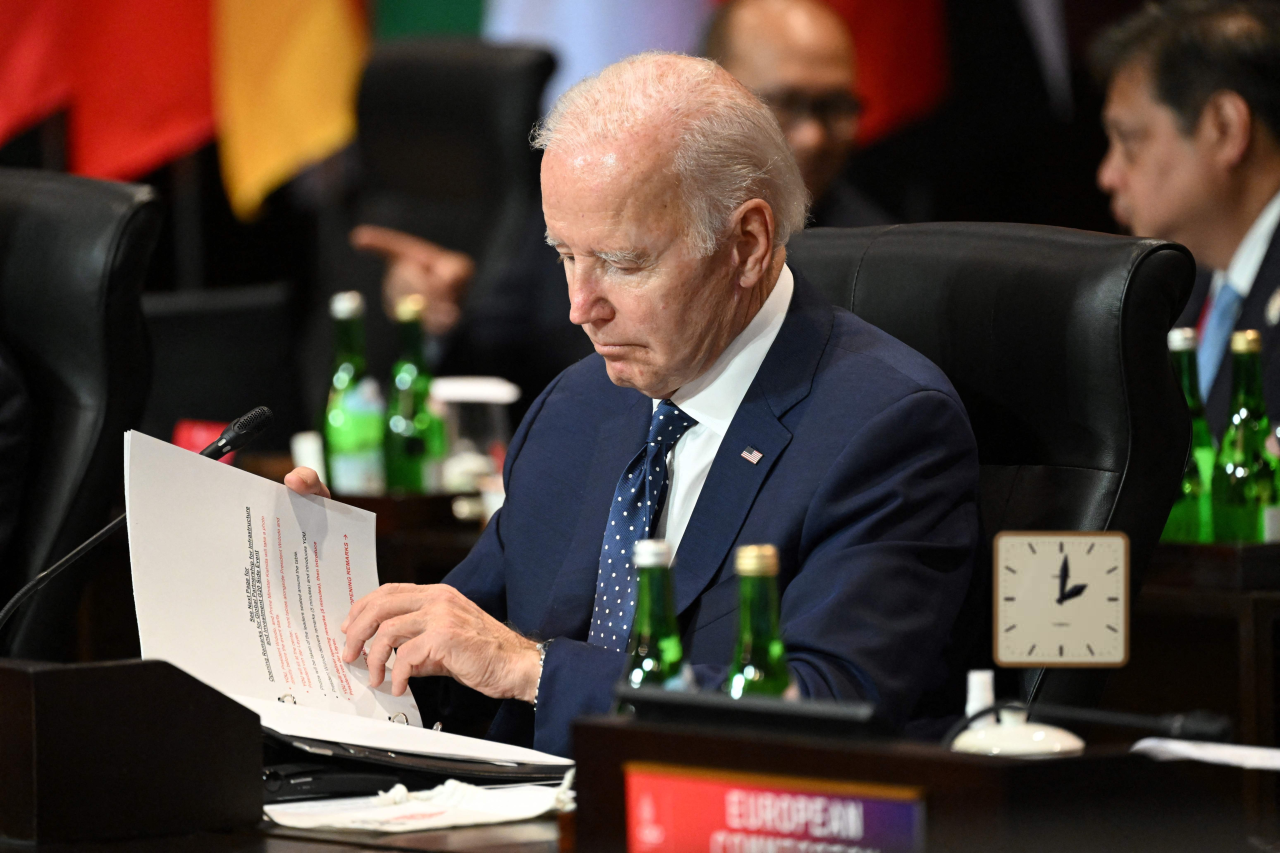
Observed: 2:01
